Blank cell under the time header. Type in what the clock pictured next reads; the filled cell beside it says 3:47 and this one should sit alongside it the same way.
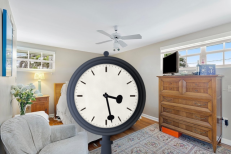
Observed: 3:28
